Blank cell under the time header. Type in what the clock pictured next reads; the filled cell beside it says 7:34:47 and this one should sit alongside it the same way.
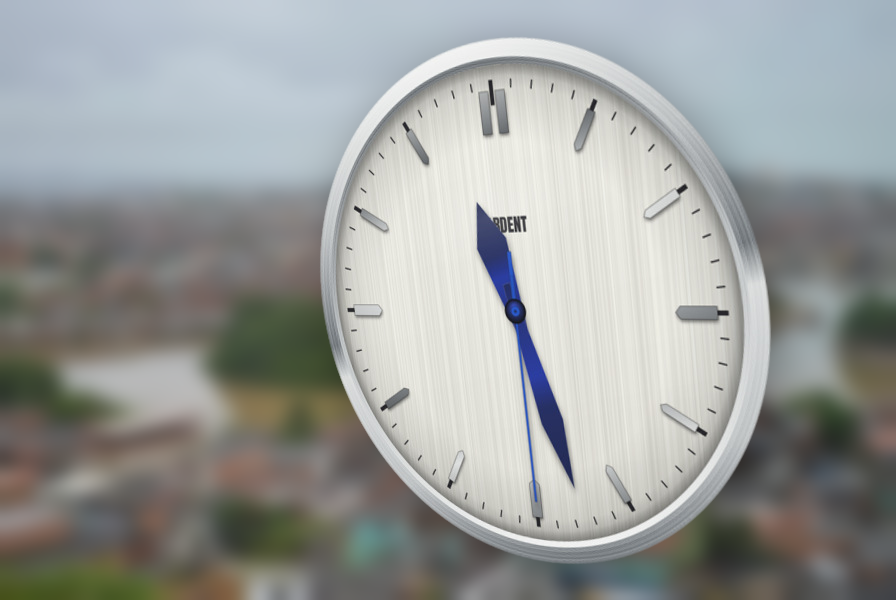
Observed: 11:27:30
